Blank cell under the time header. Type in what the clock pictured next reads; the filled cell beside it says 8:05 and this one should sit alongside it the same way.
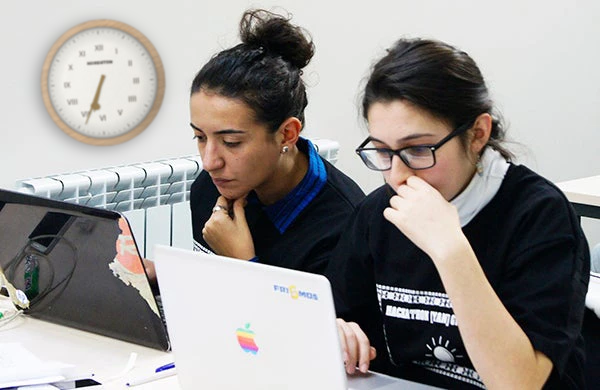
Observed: 6:34
